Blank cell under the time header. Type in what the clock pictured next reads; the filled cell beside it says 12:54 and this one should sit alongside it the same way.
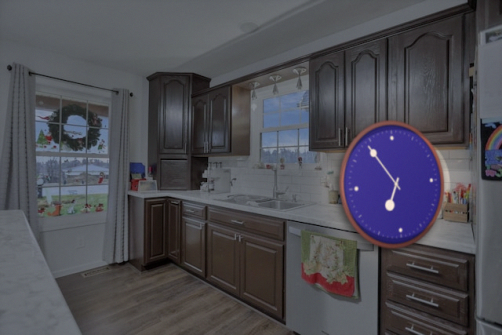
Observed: 6:54
